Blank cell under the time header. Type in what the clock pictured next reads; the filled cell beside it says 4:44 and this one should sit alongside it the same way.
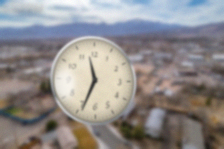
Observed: 11:34
